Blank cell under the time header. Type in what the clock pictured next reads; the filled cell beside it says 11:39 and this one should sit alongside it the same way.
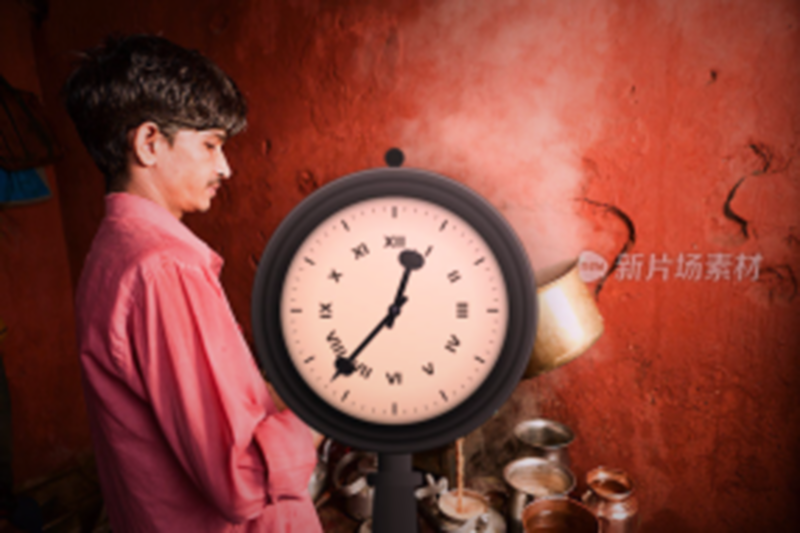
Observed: 12:37
